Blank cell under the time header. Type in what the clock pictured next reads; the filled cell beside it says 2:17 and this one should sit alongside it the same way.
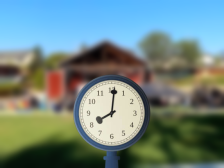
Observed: 8:01
